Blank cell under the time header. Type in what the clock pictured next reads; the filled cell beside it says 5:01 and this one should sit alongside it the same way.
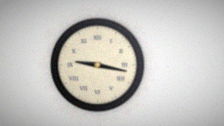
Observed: 9:17
